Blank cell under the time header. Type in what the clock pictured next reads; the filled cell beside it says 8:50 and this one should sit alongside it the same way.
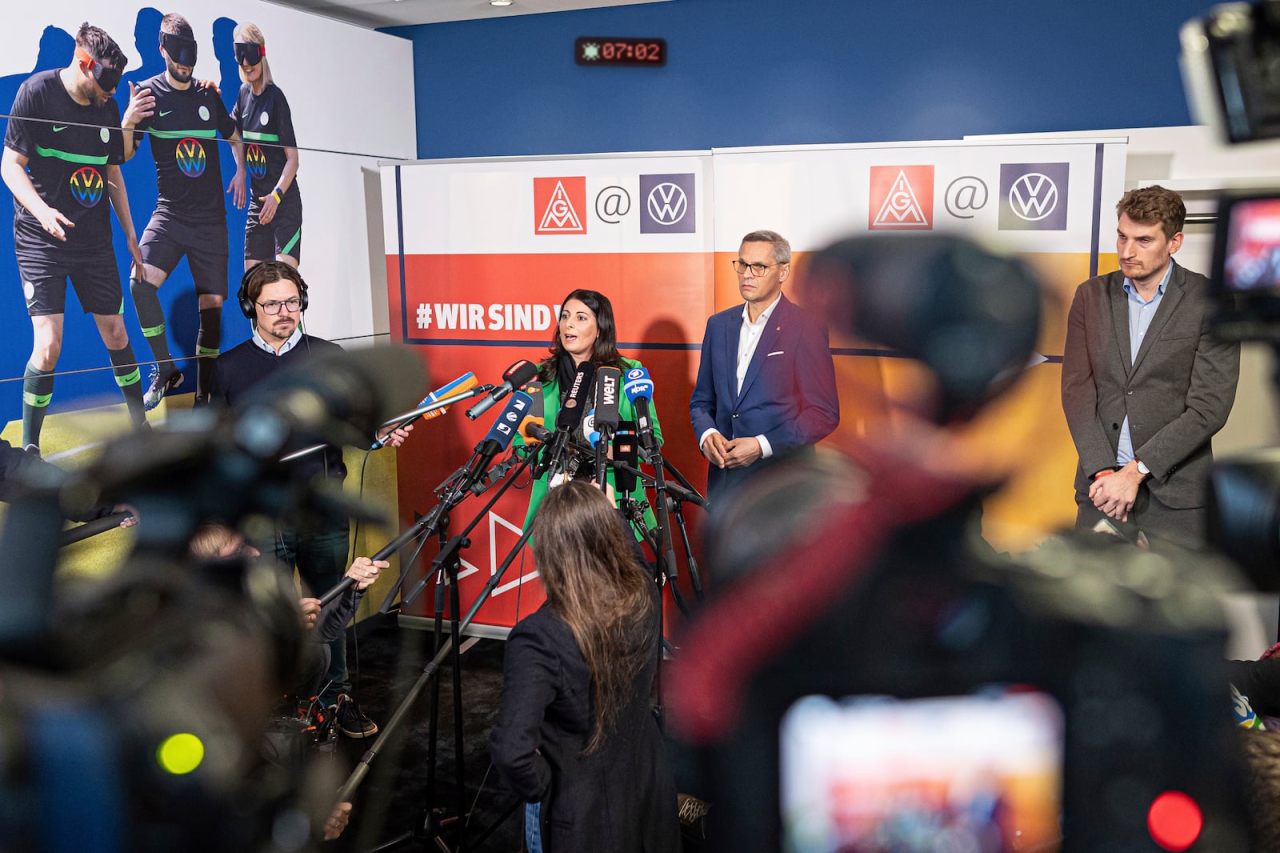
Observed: 7:02
